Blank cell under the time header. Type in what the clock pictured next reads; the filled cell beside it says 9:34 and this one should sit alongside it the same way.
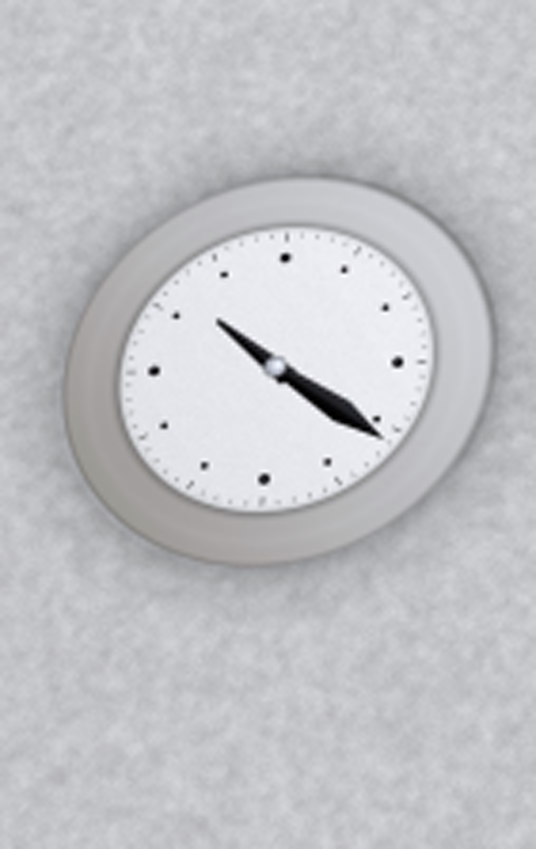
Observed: 10:21
